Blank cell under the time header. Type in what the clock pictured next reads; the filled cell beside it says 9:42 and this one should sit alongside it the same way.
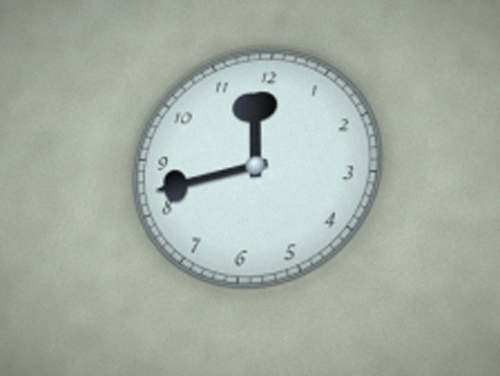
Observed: 11:42
